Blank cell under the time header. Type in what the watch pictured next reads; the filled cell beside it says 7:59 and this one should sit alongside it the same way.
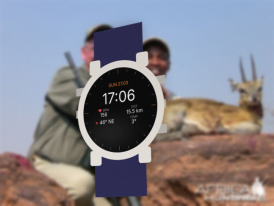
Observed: 17:06
